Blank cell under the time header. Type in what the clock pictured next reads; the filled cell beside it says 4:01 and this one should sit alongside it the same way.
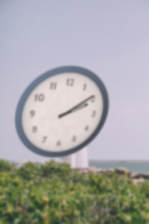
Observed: 2:09
